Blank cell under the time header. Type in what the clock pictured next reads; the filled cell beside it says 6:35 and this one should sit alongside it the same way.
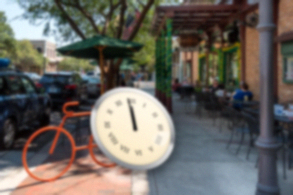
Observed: 11:59
